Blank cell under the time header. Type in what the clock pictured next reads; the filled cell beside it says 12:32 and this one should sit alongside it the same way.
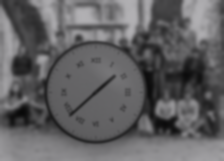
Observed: 1:38
